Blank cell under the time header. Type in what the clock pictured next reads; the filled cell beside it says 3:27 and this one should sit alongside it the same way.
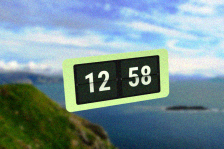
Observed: 12:58
